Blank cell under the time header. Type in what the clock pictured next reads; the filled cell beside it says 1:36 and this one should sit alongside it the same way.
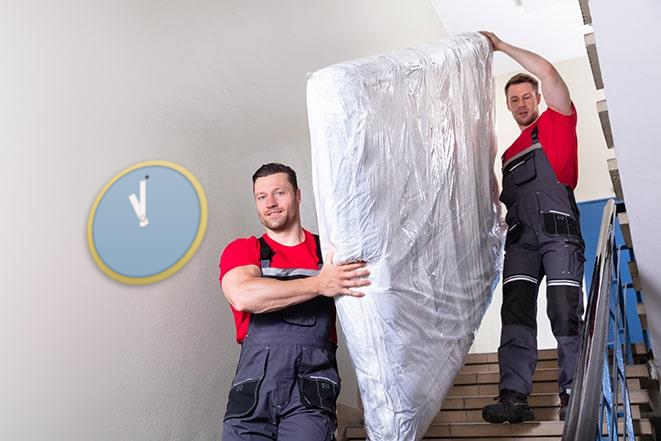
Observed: 10:59
